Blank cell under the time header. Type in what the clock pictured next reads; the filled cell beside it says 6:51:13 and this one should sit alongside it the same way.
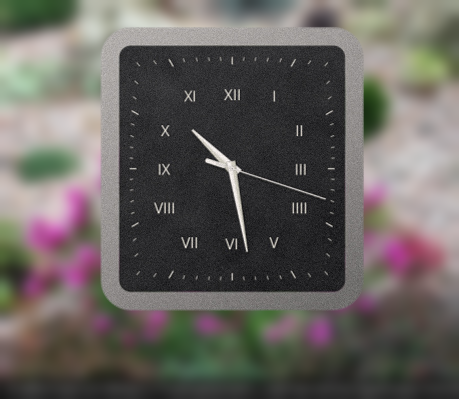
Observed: 10:28:18
